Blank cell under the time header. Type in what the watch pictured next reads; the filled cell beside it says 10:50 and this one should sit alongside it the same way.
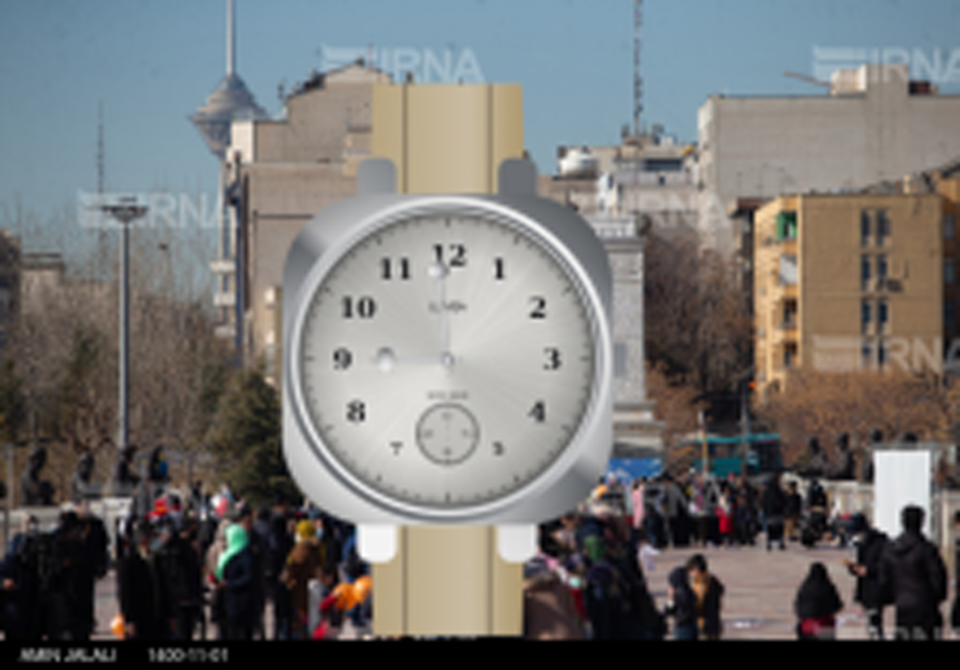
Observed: 8:59
